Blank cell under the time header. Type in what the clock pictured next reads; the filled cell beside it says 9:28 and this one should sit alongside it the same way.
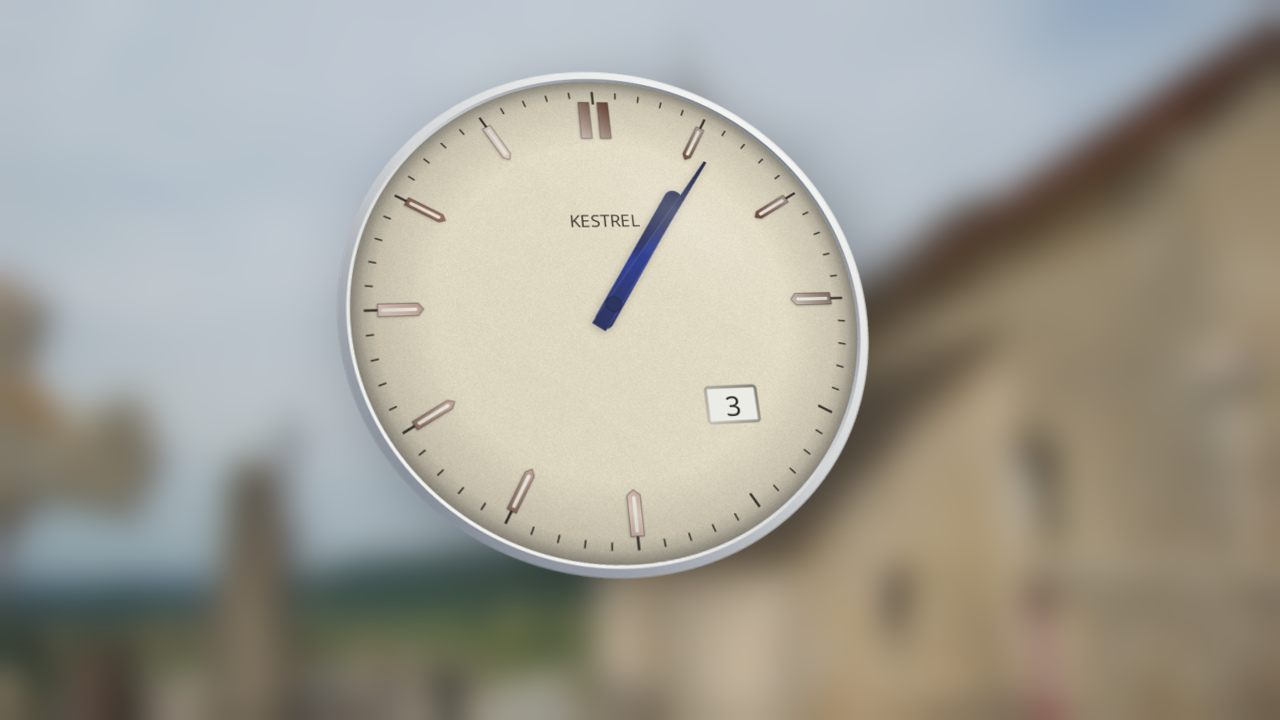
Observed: 1:06
